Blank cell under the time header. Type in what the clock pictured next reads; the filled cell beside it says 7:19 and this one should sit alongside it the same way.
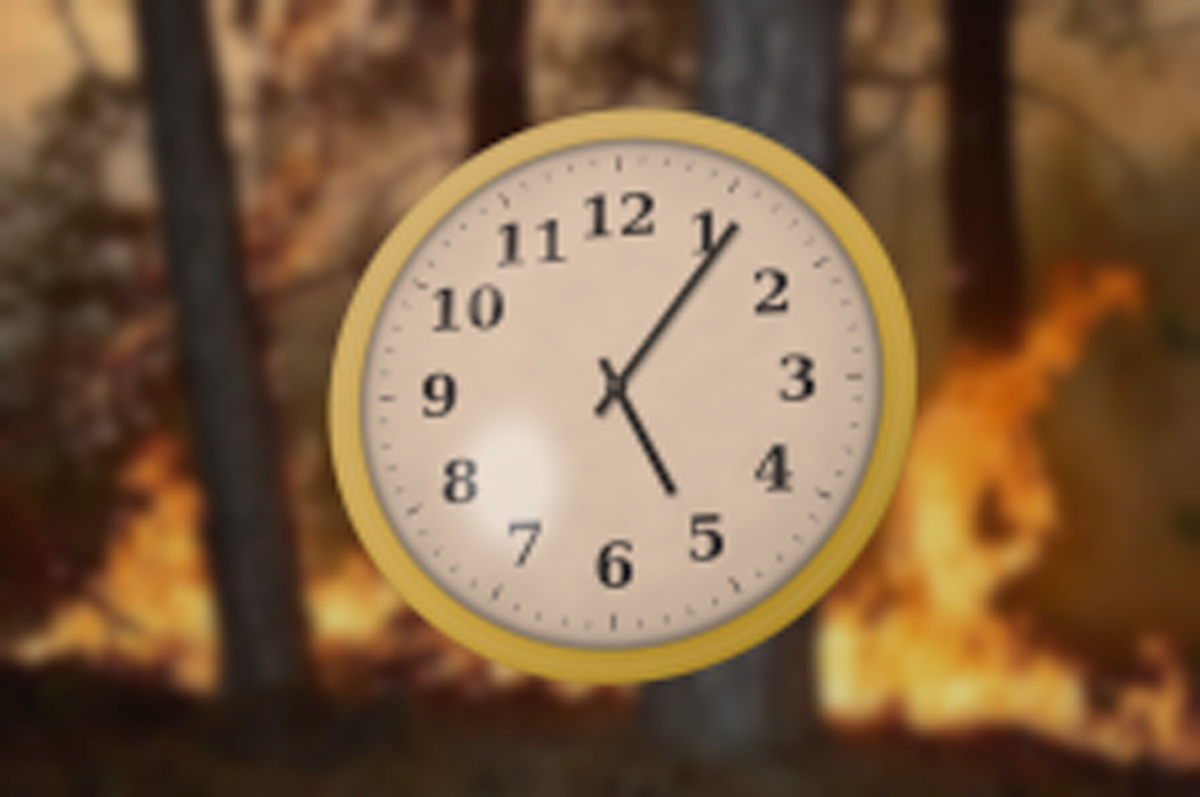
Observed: 5:06
